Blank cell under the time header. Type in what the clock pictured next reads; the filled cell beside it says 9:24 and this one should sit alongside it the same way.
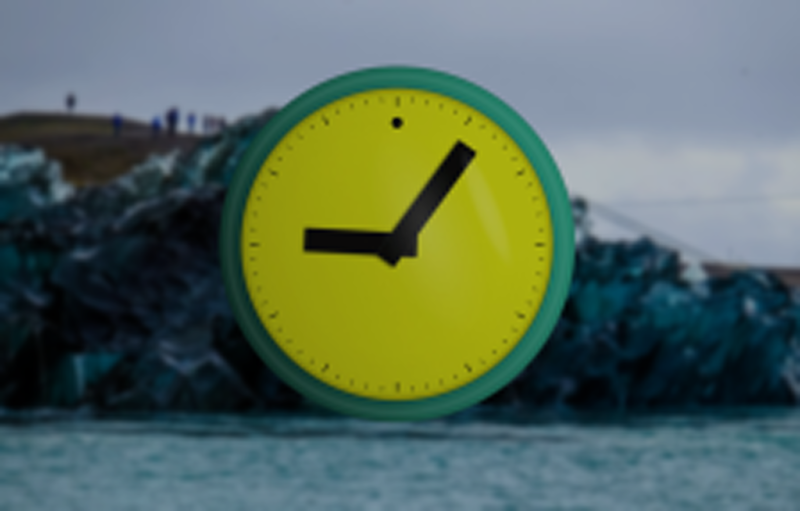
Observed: 9:06
